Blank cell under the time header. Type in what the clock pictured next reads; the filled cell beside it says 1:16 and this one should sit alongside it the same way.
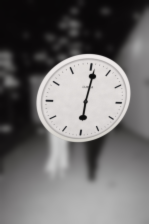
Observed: 6:01
